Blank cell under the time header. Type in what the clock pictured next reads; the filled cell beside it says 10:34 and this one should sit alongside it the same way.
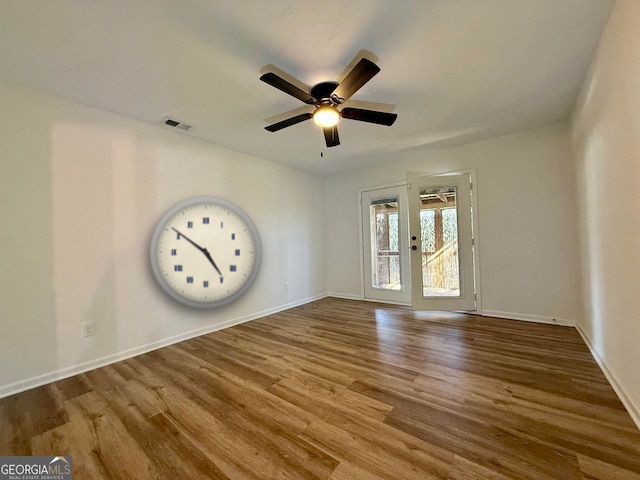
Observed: 4:51
